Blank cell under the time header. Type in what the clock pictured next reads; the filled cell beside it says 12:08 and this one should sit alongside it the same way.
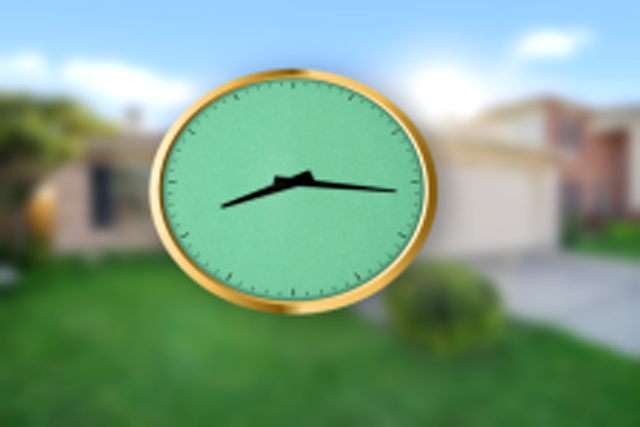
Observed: 8:16
